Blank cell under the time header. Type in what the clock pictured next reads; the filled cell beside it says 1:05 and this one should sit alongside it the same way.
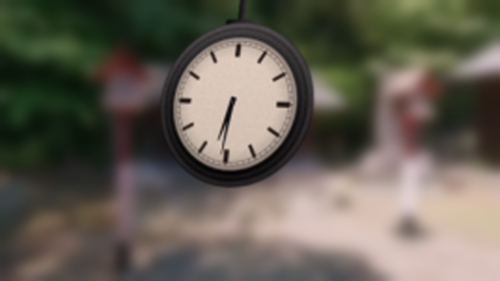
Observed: 6:31
